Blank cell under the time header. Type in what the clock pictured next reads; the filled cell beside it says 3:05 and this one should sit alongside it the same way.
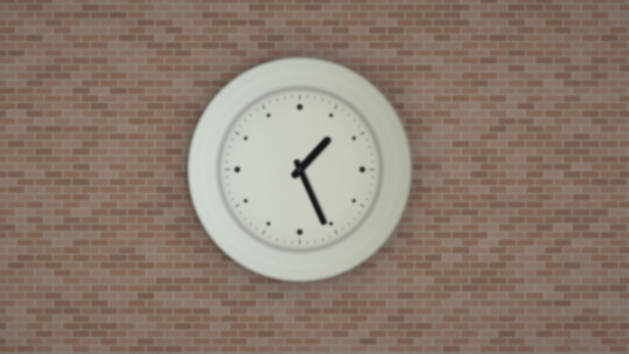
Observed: 1:26
